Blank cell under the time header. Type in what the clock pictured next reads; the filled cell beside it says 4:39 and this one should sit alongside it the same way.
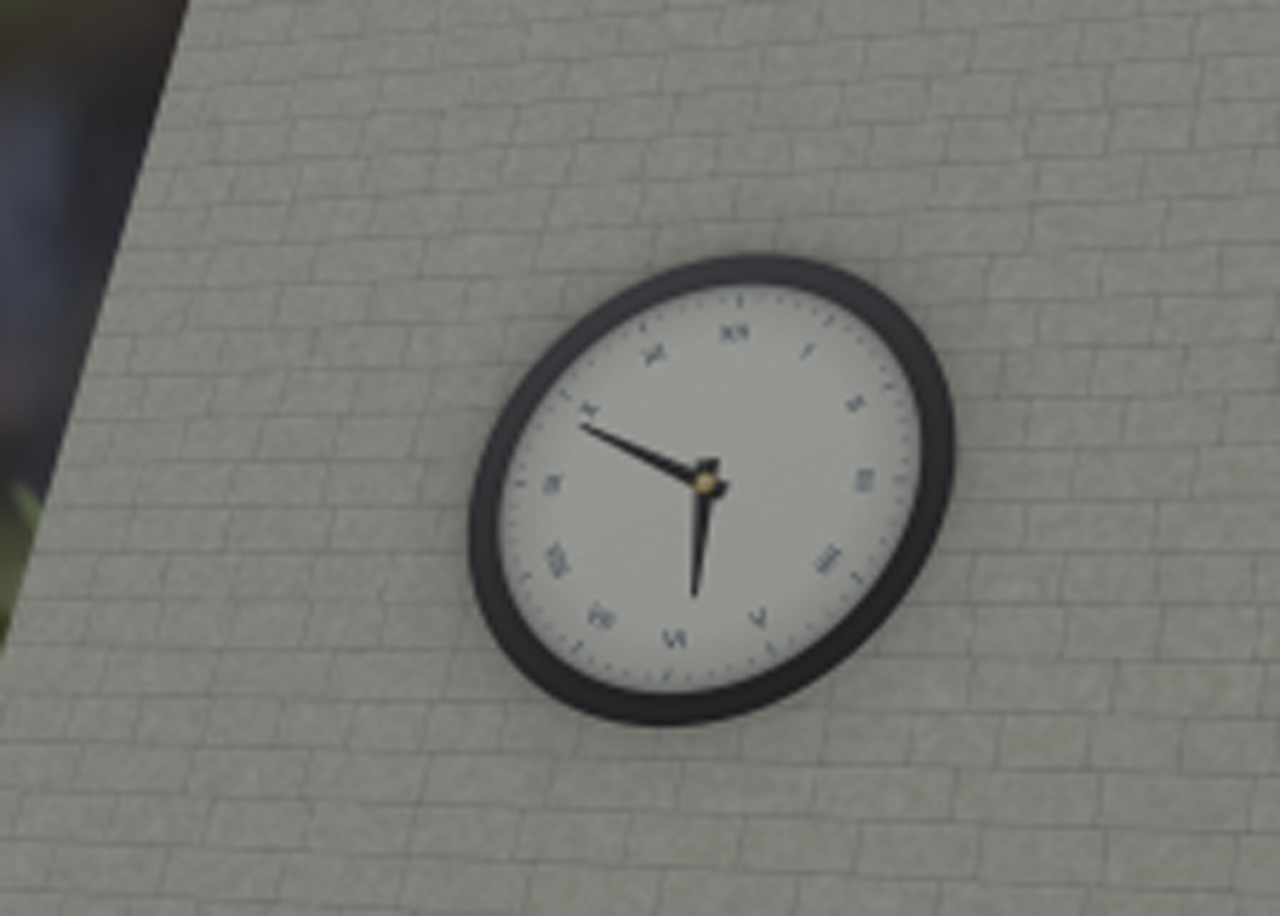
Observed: 5:49
